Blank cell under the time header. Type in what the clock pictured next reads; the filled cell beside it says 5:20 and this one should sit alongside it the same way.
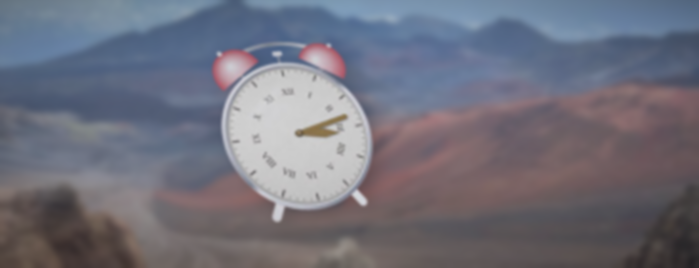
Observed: 3:13
